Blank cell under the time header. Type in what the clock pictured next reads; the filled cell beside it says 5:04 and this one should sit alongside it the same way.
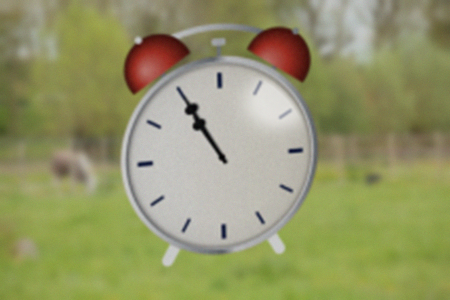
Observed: 10:55
